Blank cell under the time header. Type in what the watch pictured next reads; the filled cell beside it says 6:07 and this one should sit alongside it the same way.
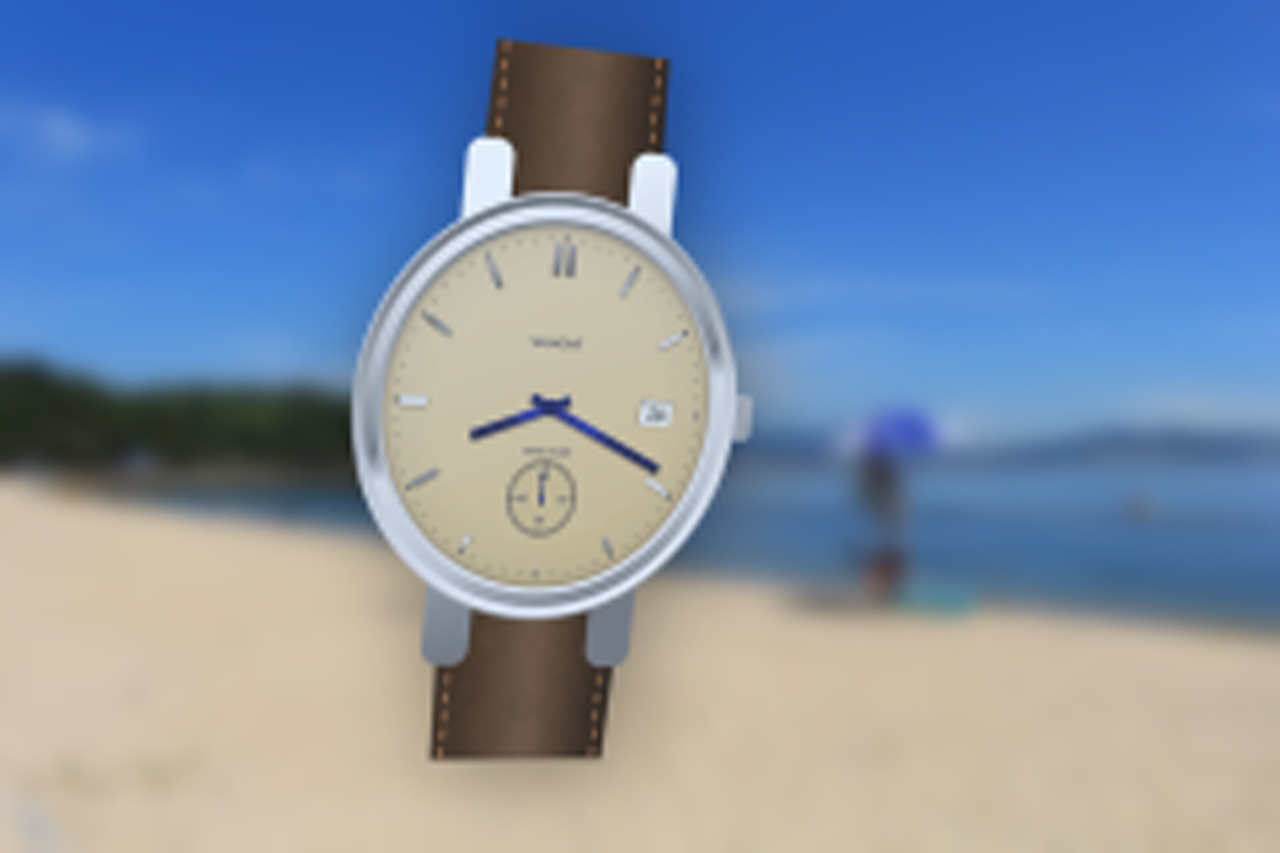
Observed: 8:19
